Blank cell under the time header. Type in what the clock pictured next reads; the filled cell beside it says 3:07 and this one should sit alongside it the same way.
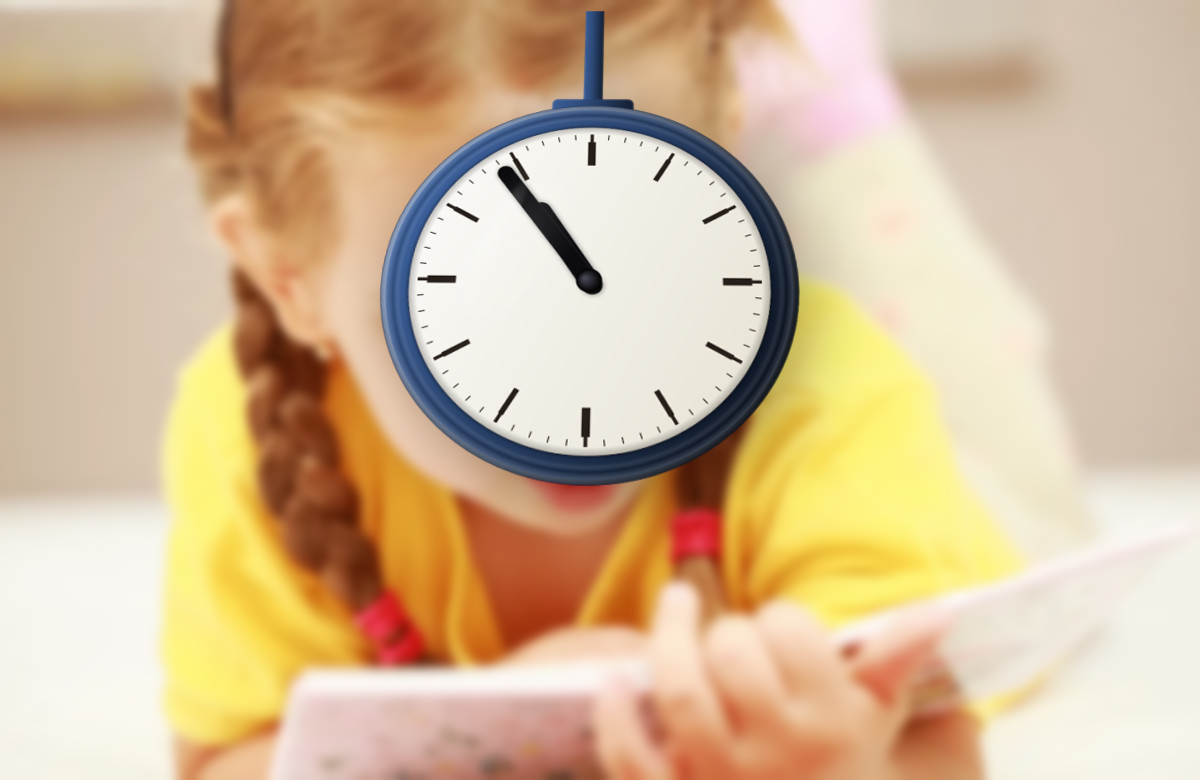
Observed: 10:54
